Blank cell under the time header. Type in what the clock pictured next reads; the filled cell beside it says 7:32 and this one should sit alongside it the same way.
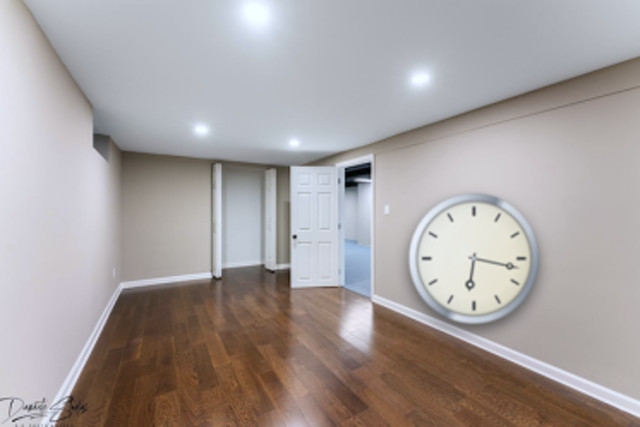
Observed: 6:17
